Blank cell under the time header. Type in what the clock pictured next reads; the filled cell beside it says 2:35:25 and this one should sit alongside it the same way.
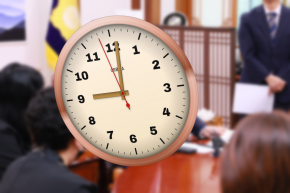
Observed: 9:00:58
